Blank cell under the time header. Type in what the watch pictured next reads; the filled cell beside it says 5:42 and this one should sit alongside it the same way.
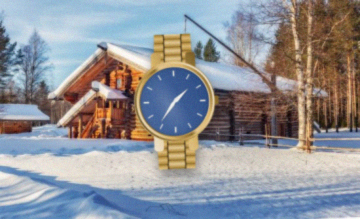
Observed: 1:36
